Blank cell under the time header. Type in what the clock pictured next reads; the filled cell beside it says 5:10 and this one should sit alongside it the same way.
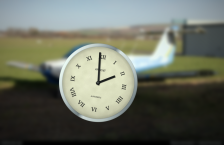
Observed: 1:59
